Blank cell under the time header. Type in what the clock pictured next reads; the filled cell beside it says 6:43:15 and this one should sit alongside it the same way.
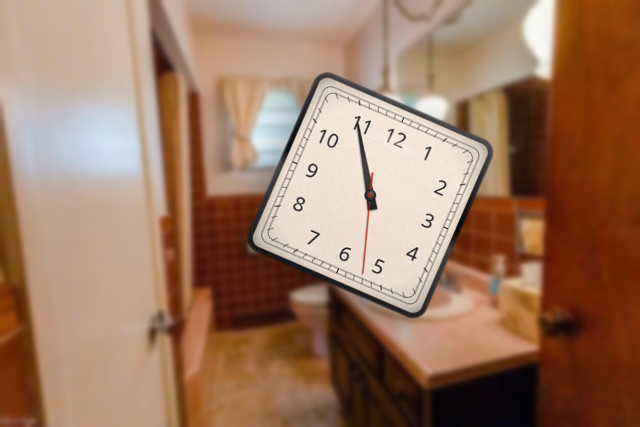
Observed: 10:54:27
